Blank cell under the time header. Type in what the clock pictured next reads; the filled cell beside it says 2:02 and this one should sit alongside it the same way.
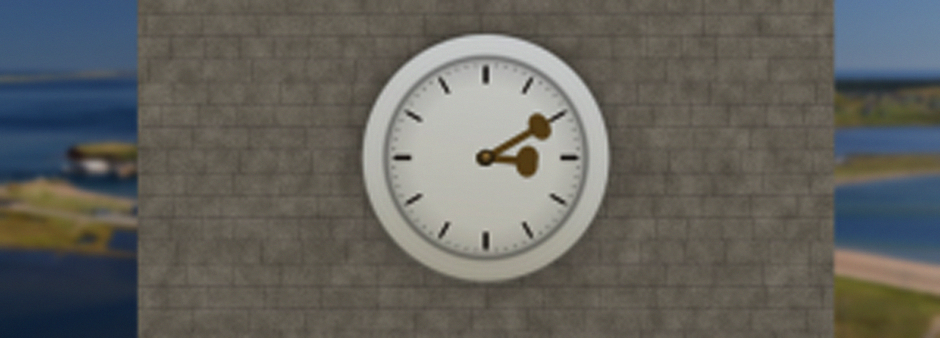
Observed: 3:10
